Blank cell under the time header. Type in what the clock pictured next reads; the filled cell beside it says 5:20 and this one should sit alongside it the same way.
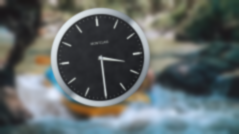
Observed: 3:30
